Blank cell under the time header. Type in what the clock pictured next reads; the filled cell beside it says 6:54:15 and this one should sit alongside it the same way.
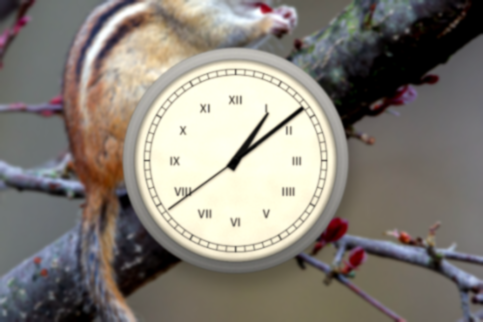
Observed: 1:08:39
